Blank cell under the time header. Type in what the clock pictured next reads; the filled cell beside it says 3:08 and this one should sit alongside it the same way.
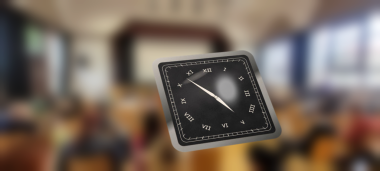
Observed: 4:53
